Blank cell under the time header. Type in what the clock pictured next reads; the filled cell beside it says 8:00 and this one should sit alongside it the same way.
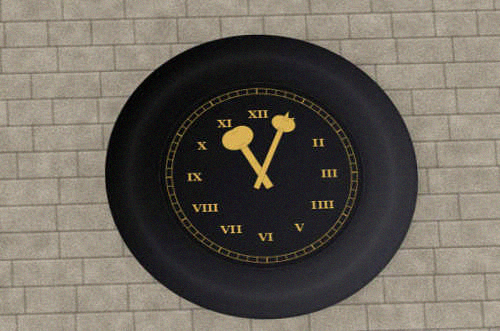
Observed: 11:04
